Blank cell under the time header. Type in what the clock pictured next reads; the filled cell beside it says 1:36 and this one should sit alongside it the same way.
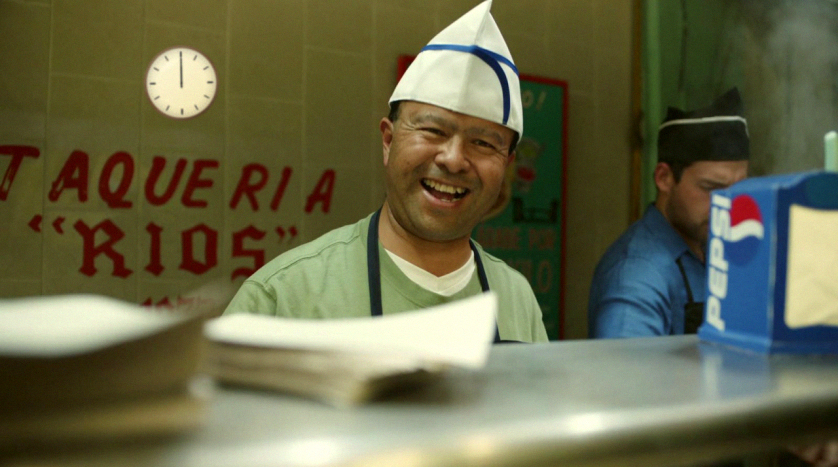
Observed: 12:00
